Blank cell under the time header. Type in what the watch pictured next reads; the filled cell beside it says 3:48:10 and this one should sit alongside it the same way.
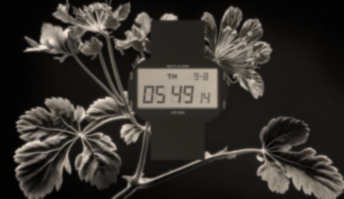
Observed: 5:49:14
